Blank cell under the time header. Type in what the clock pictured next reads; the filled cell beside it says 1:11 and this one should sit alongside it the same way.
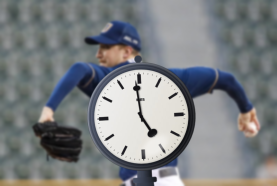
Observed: 4:59
